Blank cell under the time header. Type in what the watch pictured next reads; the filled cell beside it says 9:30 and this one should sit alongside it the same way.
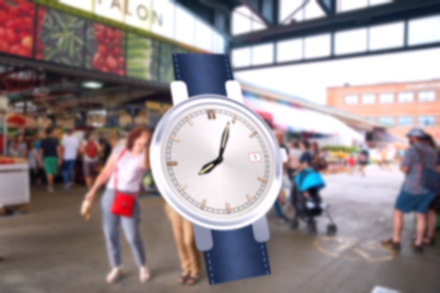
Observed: 8:04
